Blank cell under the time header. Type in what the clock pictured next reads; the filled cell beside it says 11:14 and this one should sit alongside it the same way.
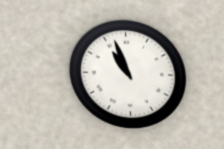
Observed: 10:57
